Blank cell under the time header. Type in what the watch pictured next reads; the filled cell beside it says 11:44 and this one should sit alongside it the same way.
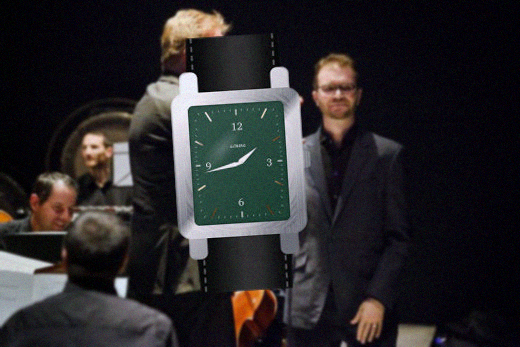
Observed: 1:43
